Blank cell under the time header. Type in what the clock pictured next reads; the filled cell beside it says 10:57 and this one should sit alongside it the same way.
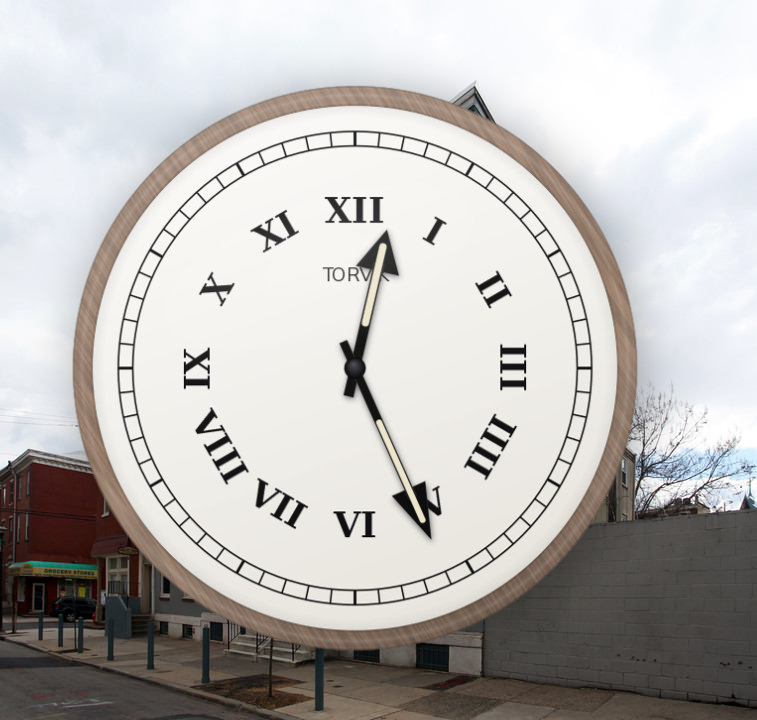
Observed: 12:26
